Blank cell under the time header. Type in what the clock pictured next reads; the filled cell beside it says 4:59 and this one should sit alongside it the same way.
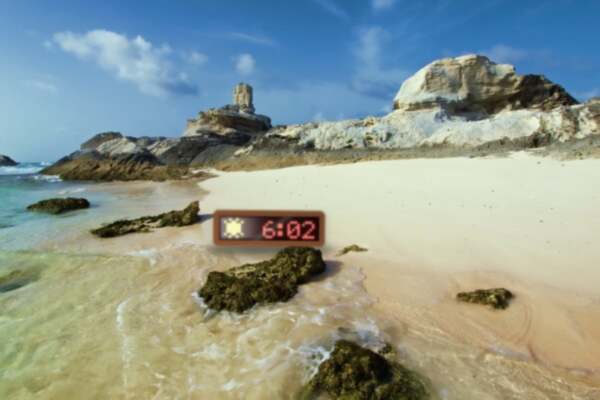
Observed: 6:02
